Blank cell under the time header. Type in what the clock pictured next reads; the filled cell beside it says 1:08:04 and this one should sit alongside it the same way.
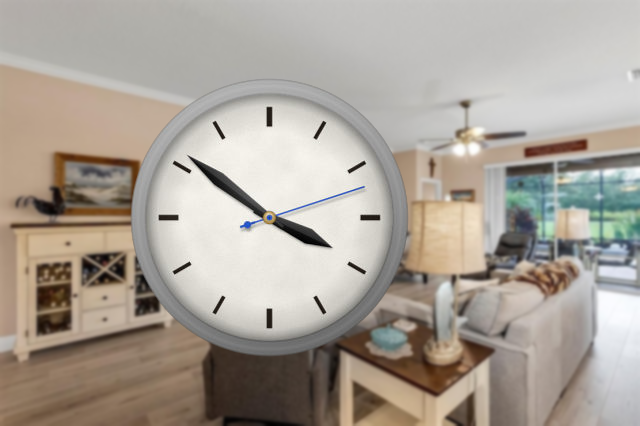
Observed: 3:51:12
